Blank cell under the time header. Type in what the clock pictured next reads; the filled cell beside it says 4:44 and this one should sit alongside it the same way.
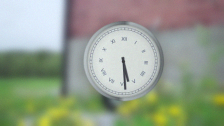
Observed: 5:29
